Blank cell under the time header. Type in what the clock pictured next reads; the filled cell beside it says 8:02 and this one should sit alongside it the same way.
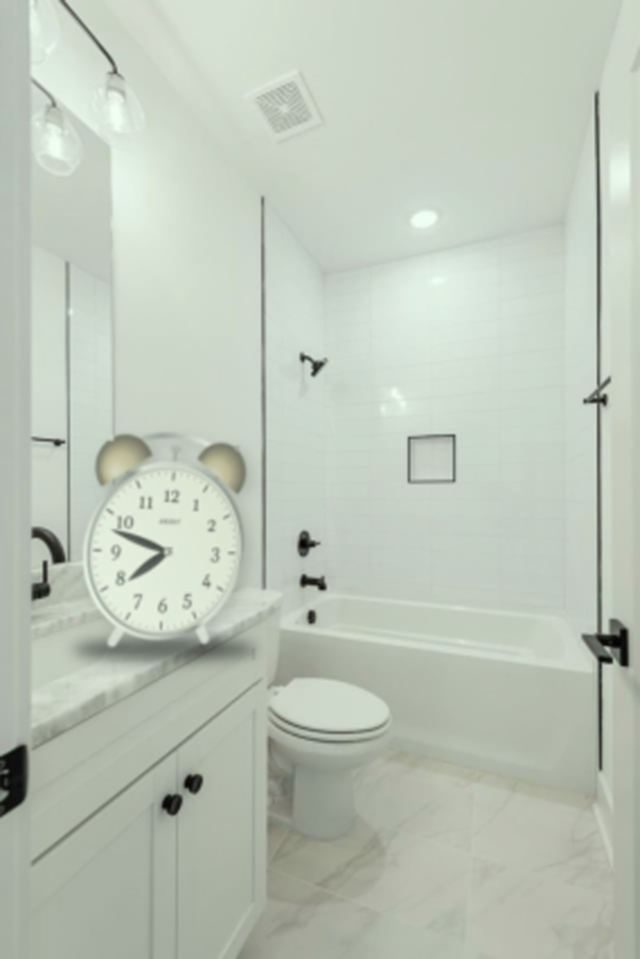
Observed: 7:48
